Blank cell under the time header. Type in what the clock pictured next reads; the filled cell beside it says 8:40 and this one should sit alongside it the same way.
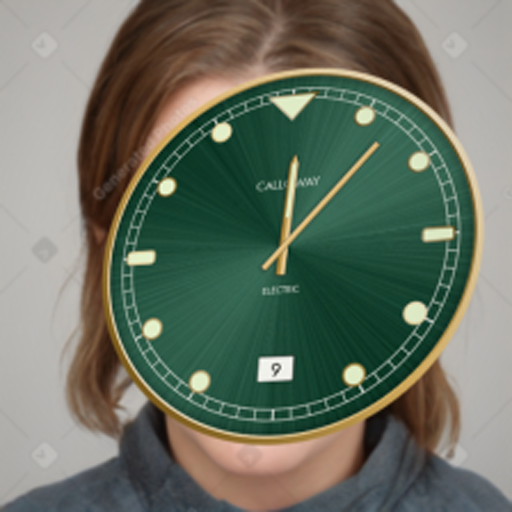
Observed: 12:07
